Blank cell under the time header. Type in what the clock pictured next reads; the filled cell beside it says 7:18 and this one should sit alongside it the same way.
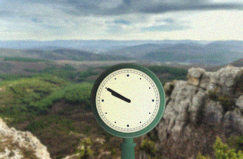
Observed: 9:50
